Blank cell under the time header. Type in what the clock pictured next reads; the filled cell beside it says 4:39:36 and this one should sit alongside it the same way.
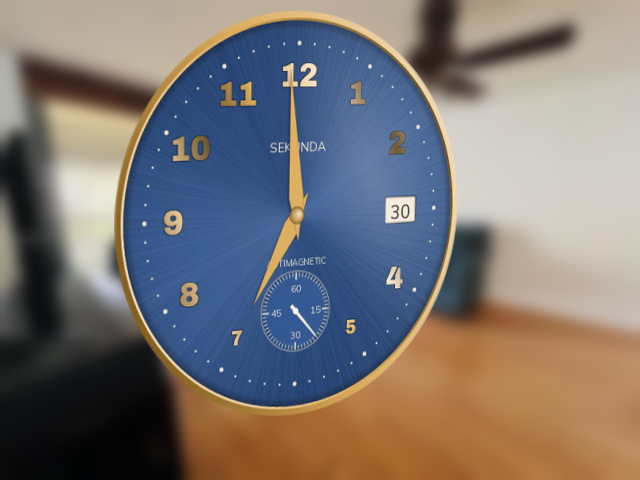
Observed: 6:59:23
